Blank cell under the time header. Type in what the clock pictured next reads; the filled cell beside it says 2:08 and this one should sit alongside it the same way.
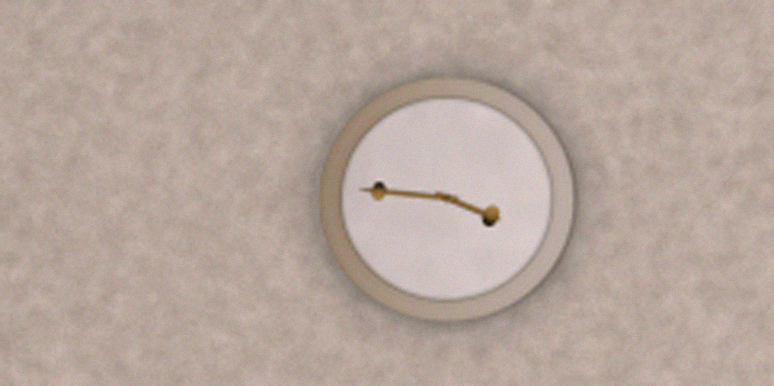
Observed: 3:46
